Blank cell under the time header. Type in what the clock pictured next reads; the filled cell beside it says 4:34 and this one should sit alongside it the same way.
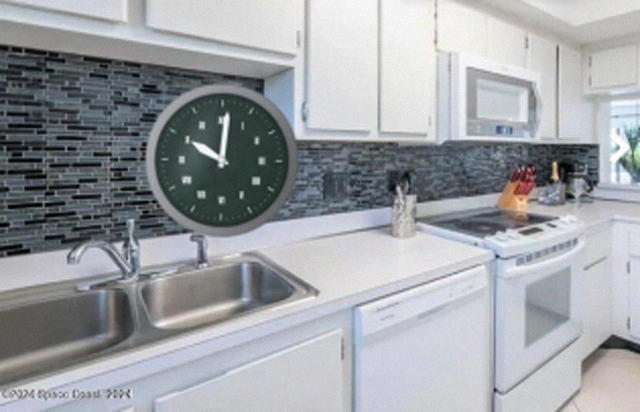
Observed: 10:01
